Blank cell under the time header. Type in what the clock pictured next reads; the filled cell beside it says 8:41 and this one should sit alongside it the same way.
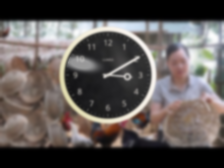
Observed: 3:10
